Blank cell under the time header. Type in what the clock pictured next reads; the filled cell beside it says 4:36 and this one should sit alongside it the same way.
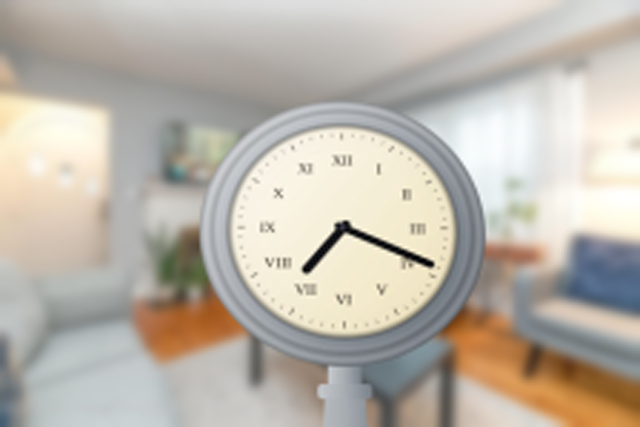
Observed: 7:19
